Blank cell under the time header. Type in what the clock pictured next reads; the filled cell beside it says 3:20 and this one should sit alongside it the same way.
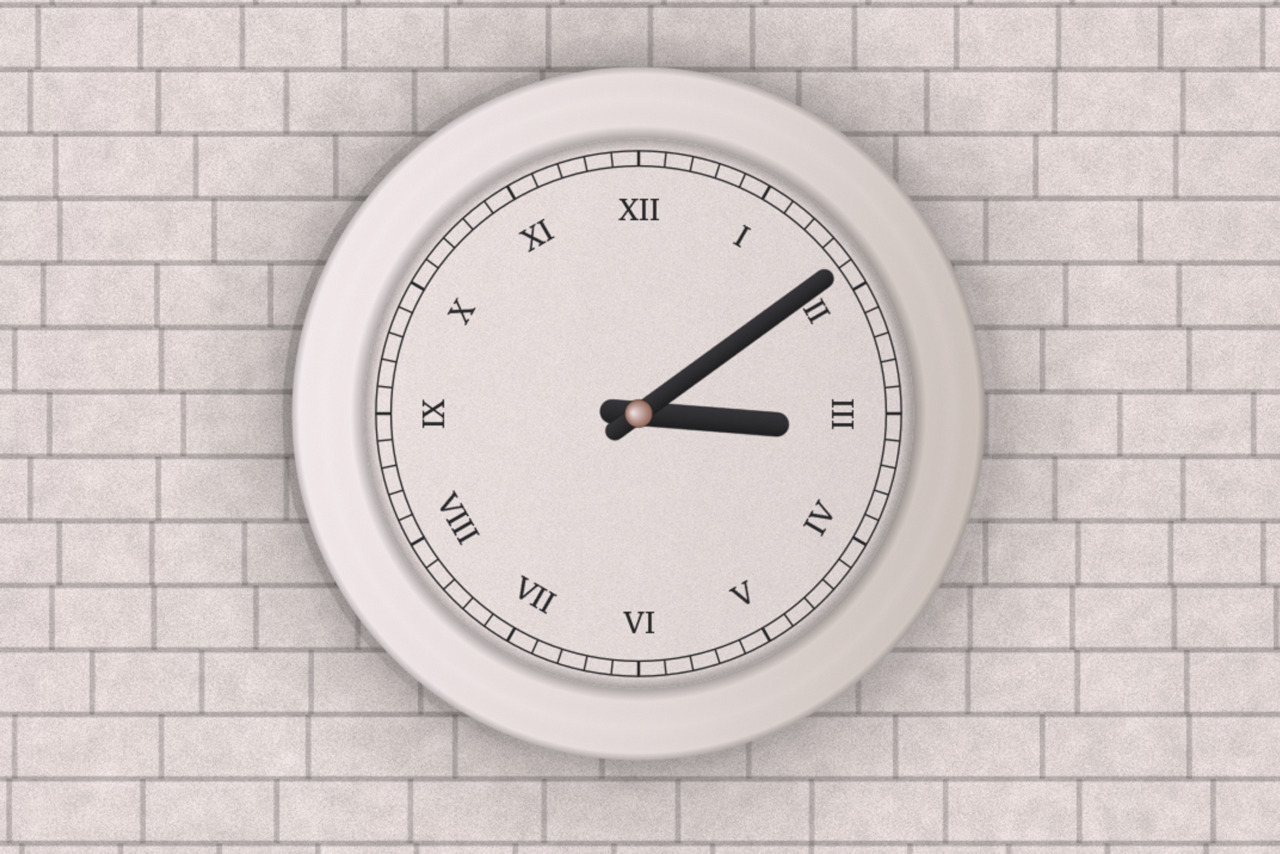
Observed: 3:09
